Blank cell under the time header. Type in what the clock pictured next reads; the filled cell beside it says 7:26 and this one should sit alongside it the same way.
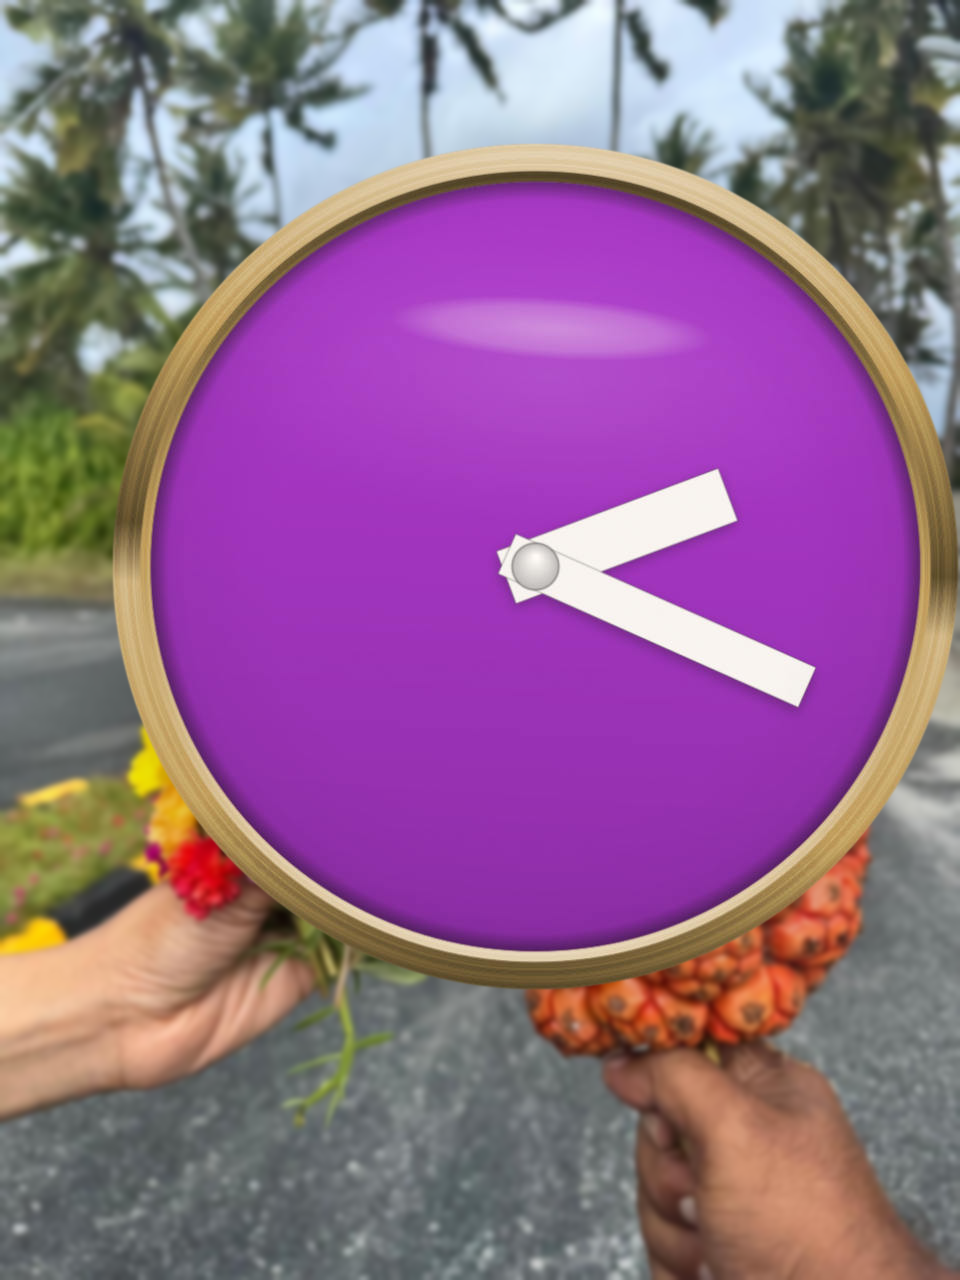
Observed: 2:19
